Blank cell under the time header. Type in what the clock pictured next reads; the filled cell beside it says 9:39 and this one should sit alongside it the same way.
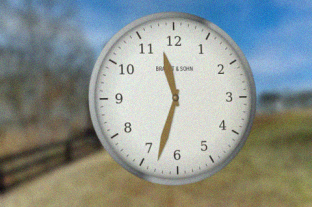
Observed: 11:33
